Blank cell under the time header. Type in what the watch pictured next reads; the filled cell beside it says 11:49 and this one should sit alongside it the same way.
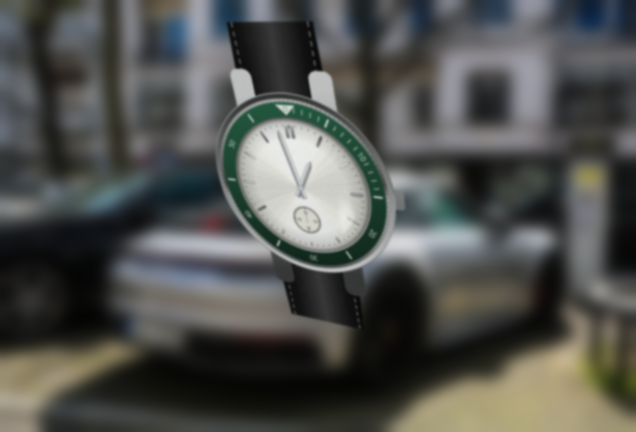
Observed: 12:58
